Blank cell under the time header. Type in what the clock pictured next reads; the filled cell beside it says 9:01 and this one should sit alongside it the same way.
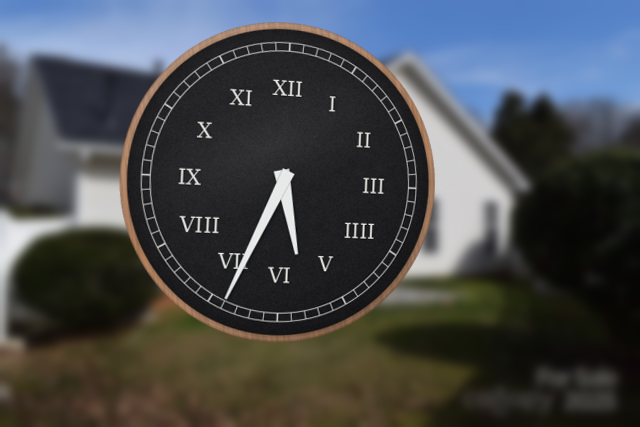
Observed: 5:34
